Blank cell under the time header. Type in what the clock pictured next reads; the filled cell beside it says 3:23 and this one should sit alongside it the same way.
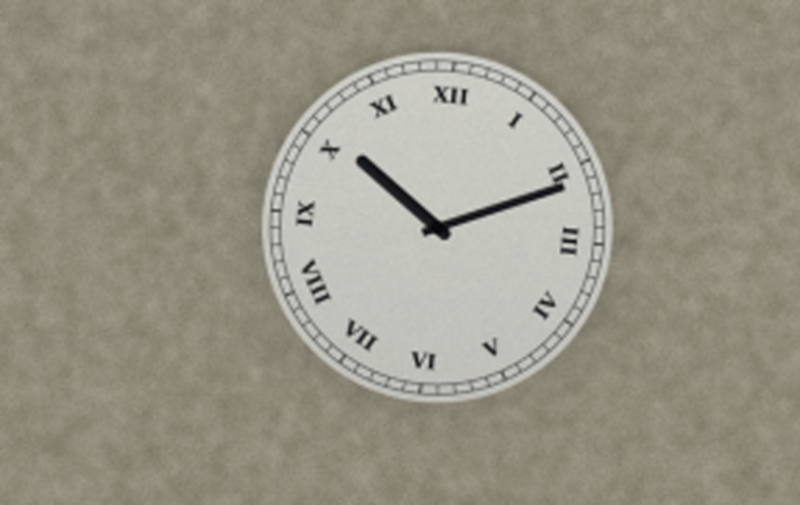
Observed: 10:11
